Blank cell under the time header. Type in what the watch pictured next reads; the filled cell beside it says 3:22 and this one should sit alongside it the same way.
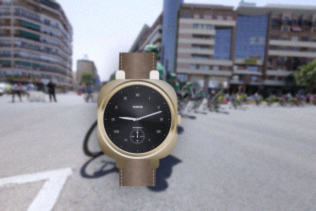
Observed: 9:12
